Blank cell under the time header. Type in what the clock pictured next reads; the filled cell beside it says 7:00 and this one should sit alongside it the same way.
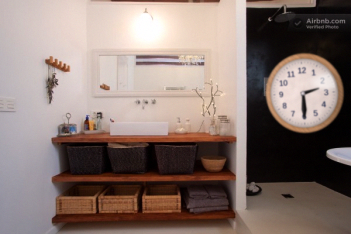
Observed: 2:30
